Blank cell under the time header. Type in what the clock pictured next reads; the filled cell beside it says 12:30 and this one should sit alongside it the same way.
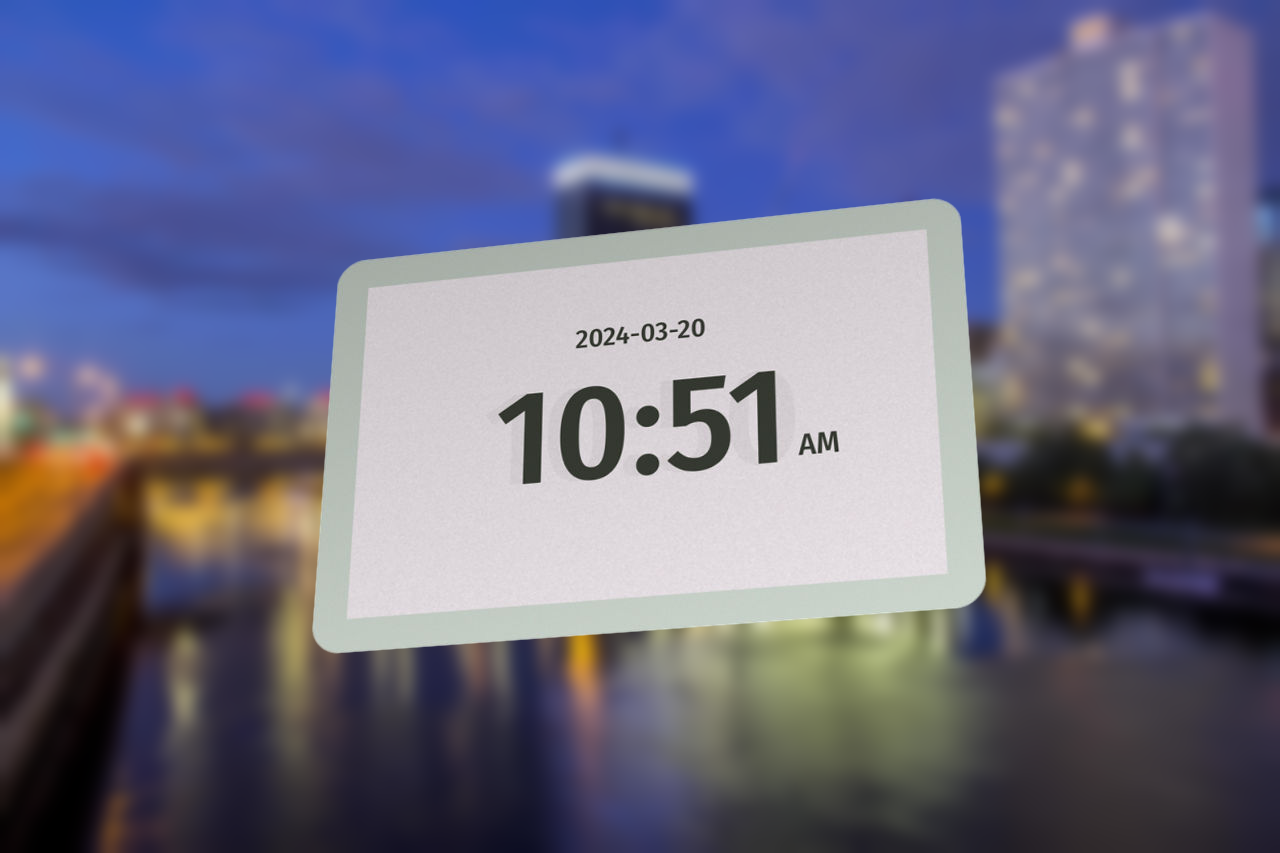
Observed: 10:51
